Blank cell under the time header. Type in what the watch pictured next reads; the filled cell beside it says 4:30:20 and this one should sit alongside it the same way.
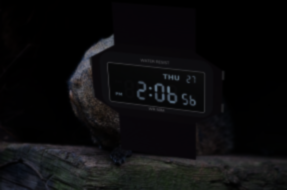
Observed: 2:06:56
